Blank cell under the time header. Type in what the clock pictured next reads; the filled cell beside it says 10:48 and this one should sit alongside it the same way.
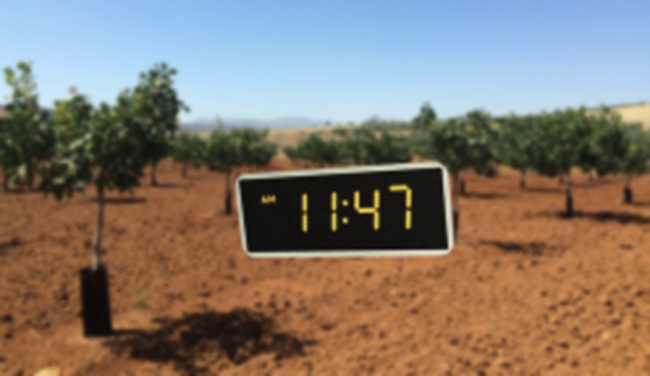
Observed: 11:47
